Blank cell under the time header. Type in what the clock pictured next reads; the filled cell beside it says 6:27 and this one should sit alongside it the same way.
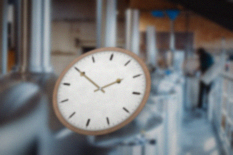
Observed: 1:50
